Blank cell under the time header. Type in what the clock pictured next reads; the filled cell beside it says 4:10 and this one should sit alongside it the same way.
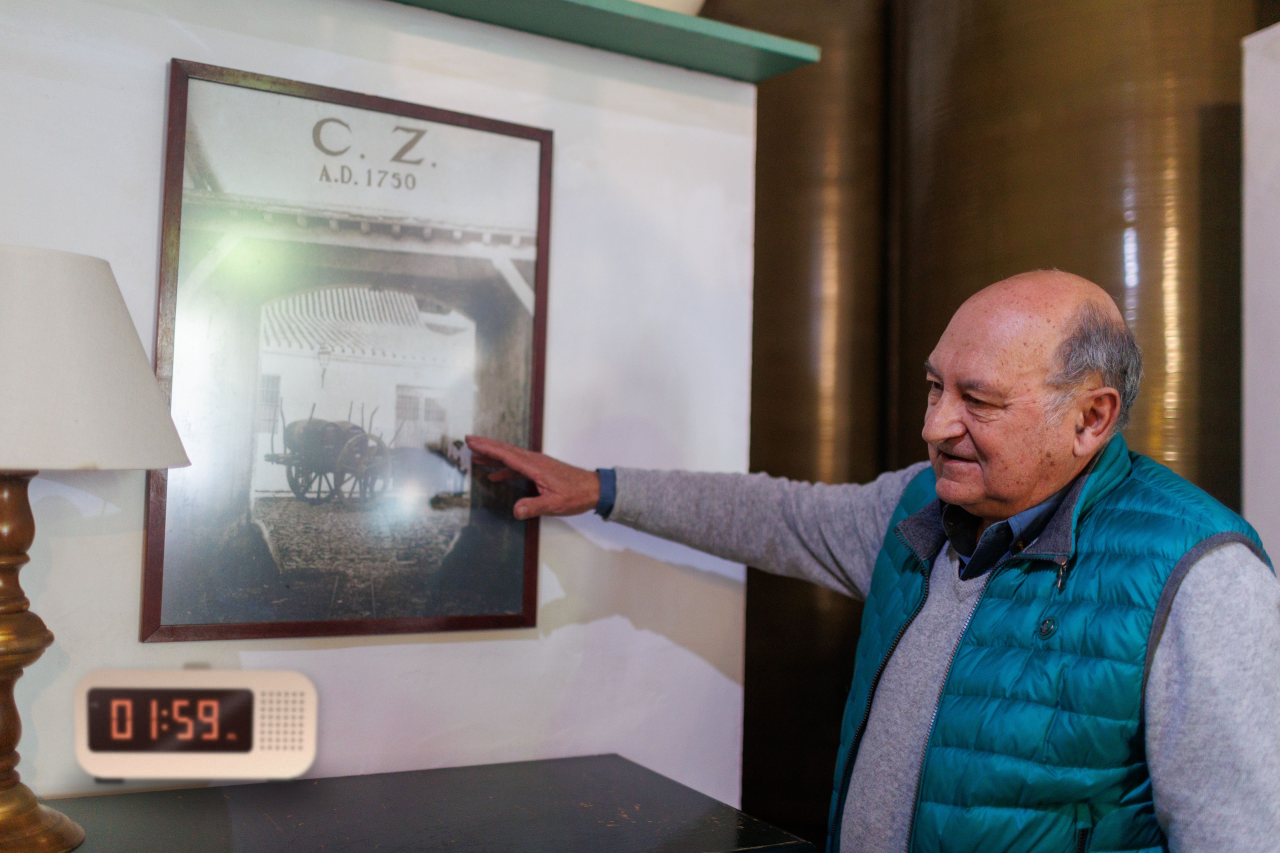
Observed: 1:59
